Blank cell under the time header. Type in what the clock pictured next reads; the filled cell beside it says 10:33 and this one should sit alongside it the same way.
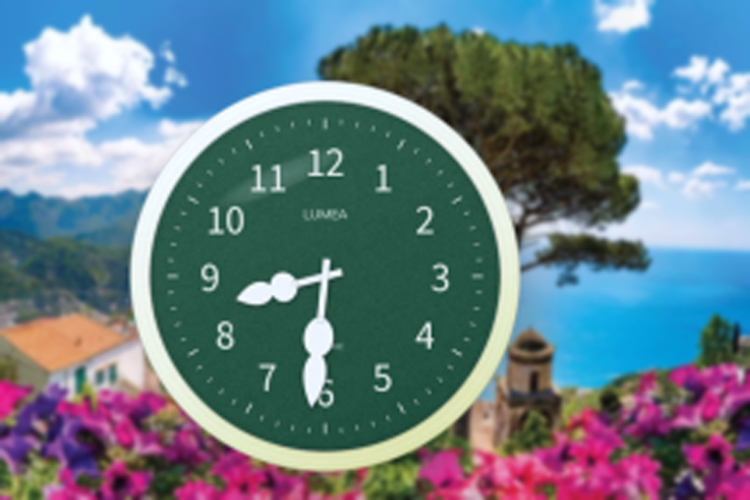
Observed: 8:31
